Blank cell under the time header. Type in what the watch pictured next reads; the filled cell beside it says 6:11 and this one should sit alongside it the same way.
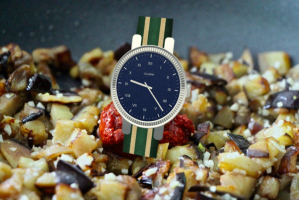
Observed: 9:23
